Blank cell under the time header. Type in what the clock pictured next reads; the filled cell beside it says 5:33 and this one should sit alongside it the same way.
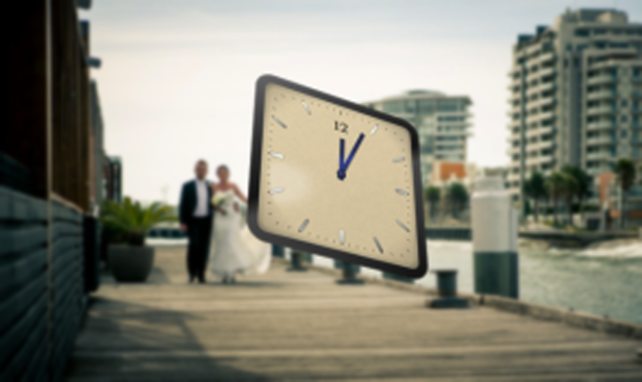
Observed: 12:04
